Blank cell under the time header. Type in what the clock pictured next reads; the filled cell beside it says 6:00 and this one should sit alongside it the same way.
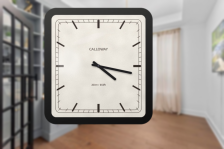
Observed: 4:17
